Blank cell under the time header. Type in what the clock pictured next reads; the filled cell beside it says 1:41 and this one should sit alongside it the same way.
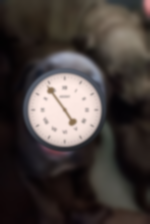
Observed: 4:54
